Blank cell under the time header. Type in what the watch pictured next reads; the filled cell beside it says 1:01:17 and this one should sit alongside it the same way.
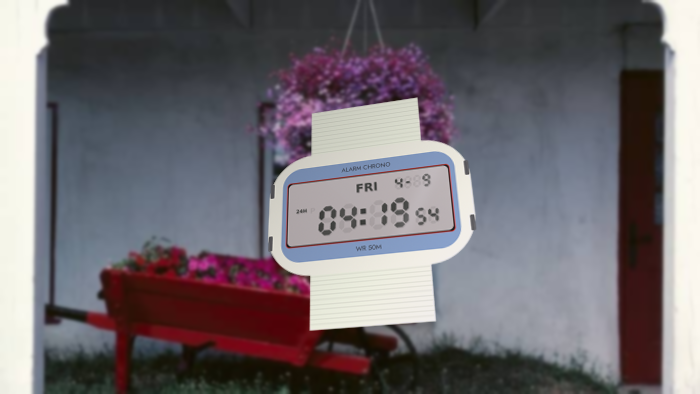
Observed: 4:19:54
